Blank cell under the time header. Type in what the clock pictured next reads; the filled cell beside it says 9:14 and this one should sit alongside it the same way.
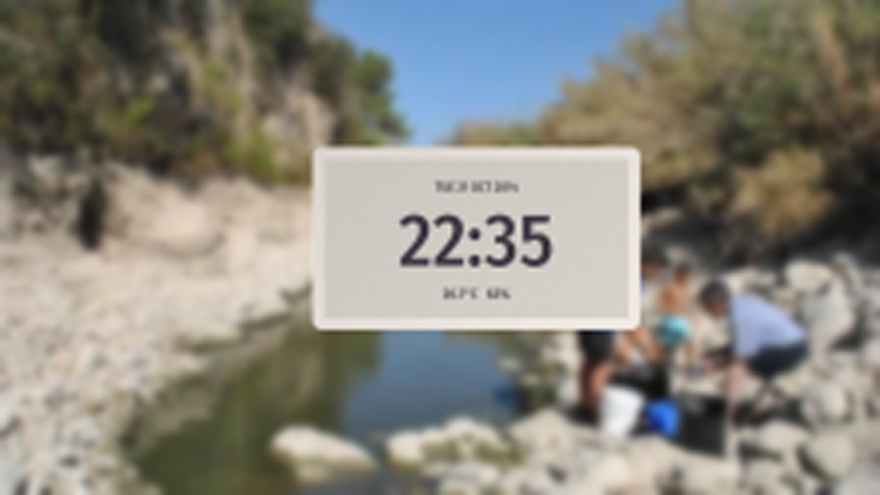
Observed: 22:35
